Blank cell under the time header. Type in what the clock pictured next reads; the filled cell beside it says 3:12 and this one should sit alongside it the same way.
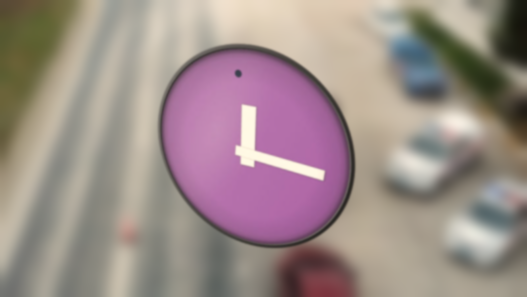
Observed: 12:17
